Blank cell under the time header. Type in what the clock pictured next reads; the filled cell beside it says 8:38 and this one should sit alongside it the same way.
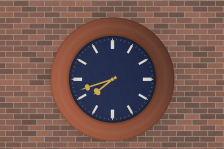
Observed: 7:42
